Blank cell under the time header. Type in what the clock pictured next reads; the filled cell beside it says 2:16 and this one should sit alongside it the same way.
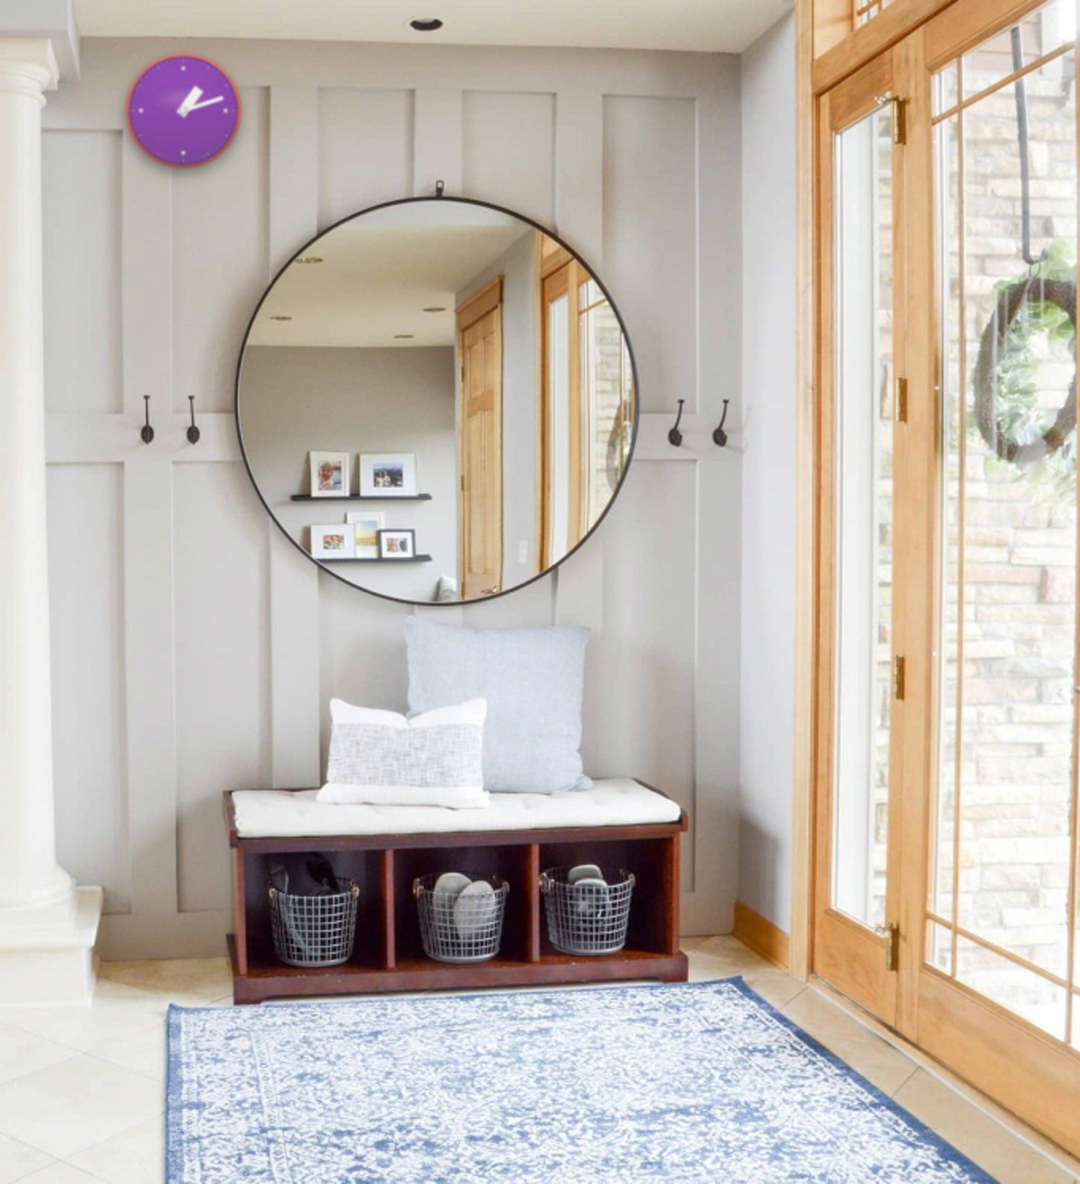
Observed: 1:12
